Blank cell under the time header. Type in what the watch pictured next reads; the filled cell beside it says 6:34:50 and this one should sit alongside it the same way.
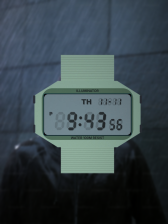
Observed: 9:43:56
